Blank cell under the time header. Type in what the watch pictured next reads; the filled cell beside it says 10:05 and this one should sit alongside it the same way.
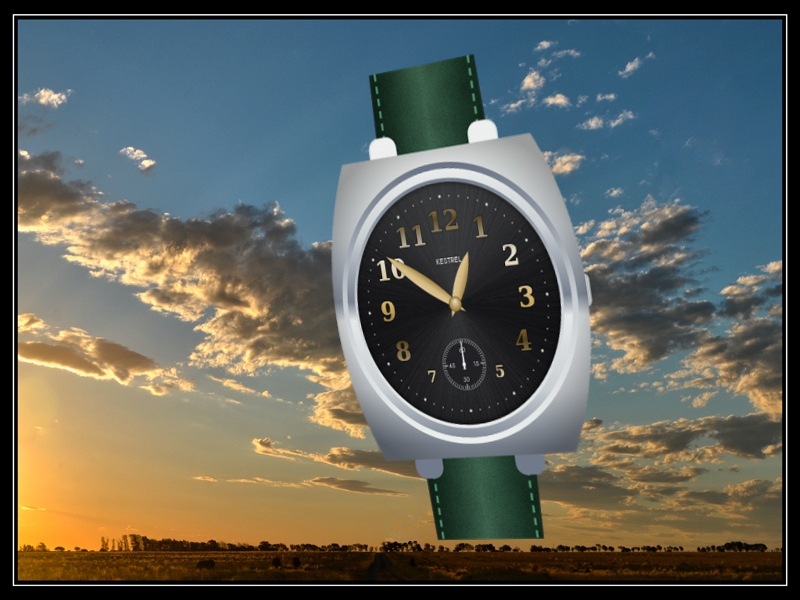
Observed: 12:51
